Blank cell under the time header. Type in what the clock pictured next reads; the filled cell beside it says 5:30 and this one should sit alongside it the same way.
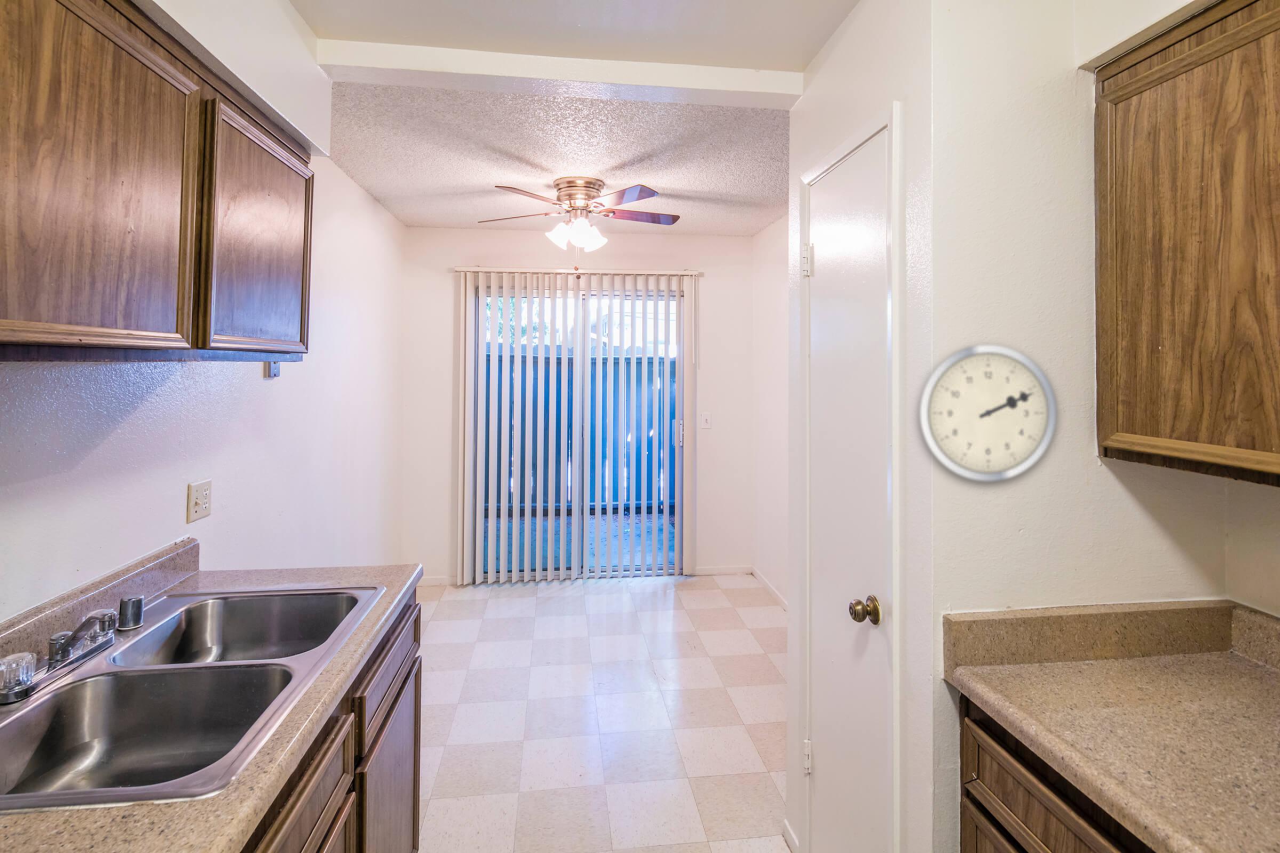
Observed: 2:11
